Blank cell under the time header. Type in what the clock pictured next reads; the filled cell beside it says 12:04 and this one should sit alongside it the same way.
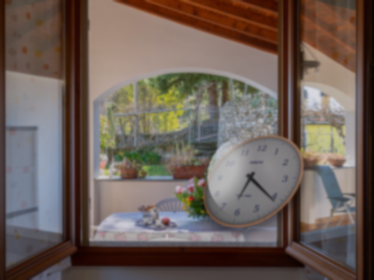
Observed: 6:21
